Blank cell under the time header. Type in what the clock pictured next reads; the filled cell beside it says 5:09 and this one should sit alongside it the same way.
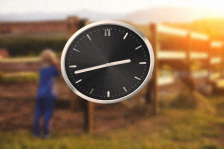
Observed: 2:43
